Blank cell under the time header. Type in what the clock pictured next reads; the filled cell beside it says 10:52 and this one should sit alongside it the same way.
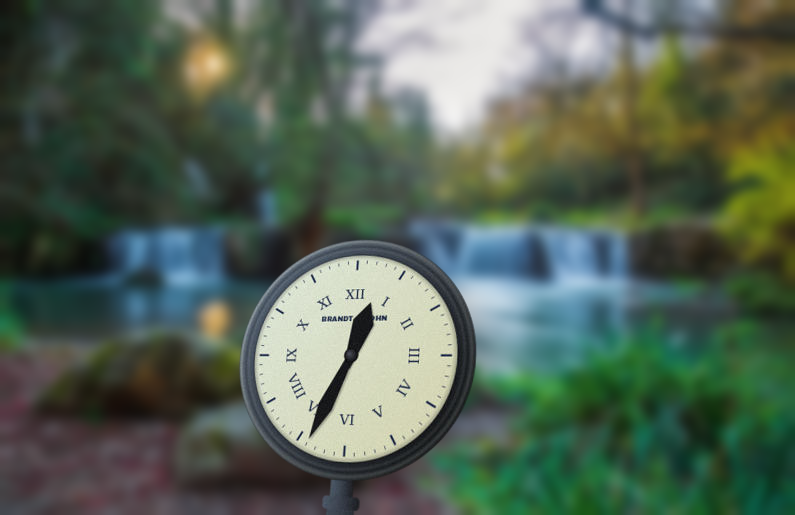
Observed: 12:34
